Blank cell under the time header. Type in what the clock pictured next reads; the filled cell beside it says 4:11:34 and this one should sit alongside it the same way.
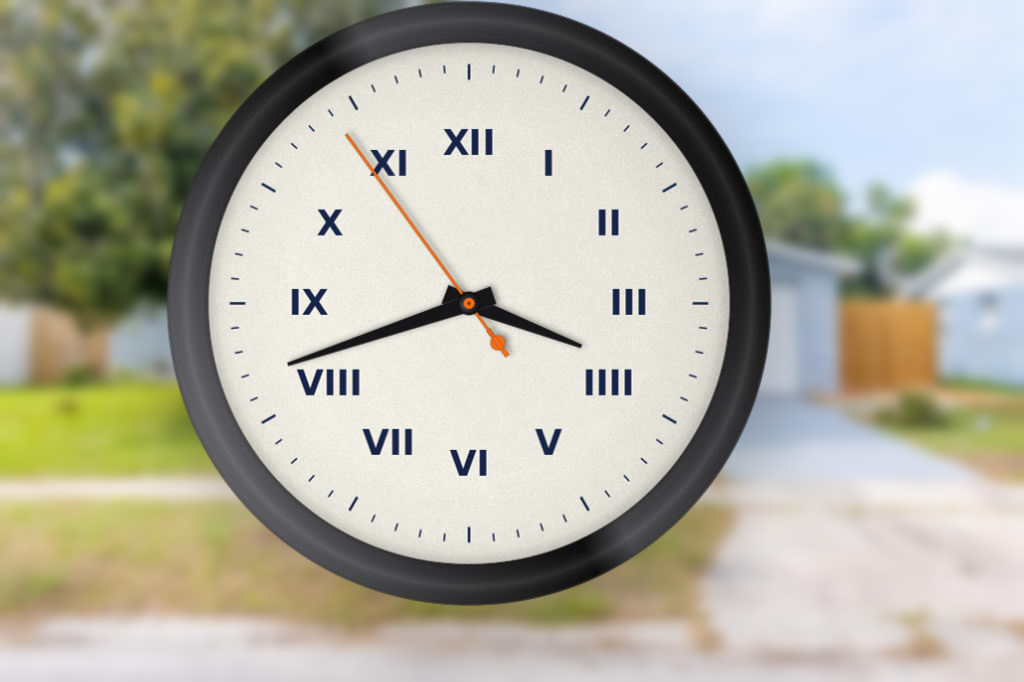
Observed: 3:41:54
